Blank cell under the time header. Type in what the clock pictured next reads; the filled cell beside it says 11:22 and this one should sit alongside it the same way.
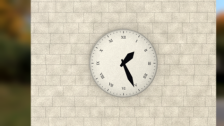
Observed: 1:26
